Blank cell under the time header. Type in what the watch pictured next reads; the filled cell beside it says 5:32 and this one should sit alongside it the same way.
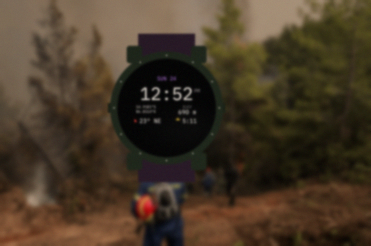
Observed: 12:52
